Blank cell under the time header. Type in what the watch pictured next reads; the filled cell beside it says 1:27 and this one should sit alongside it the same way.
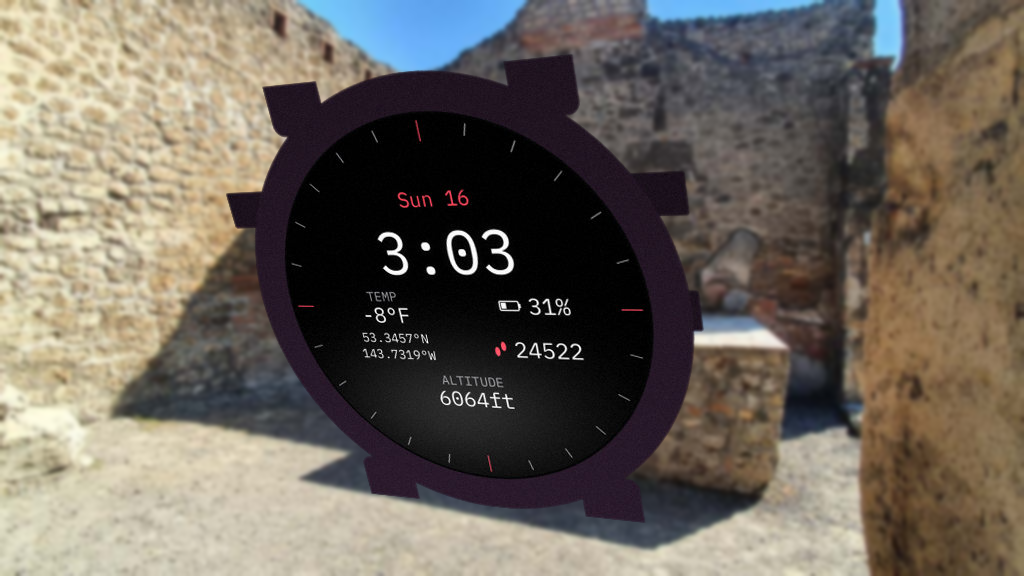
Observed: 3:03
